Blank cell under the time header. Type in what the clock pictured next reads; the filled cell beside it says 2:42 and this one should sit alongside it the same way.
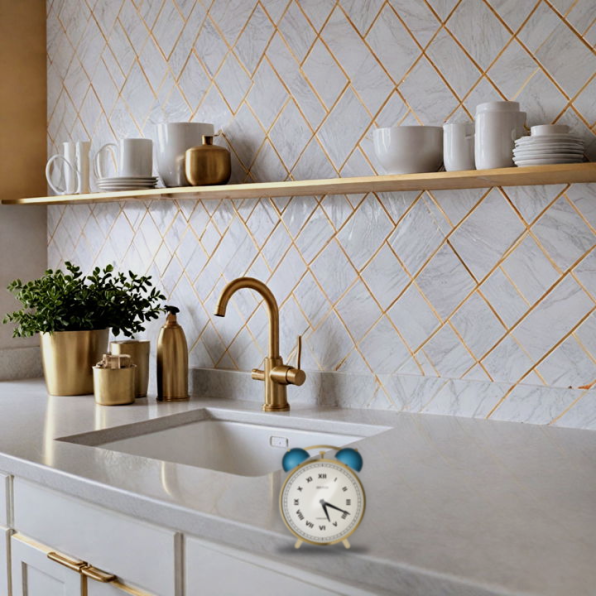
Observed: 5:19
